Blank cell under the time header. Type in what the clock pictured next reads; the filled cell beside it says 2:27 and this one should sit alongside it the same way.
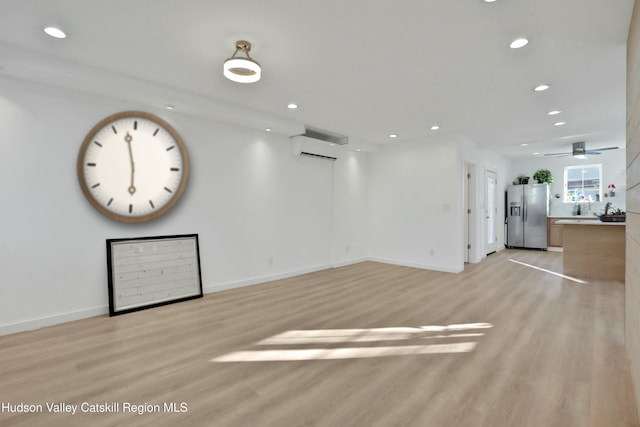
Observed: 5:58
